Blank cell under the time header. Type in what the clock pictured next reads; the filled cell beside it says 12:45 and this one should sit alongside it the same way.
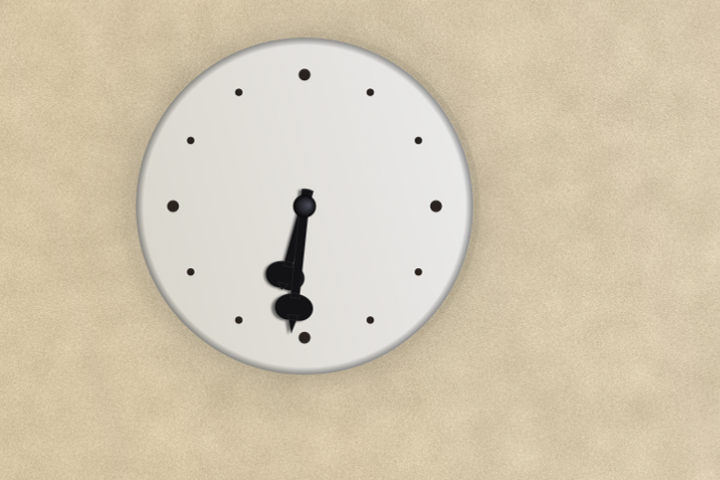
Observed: 6:31
